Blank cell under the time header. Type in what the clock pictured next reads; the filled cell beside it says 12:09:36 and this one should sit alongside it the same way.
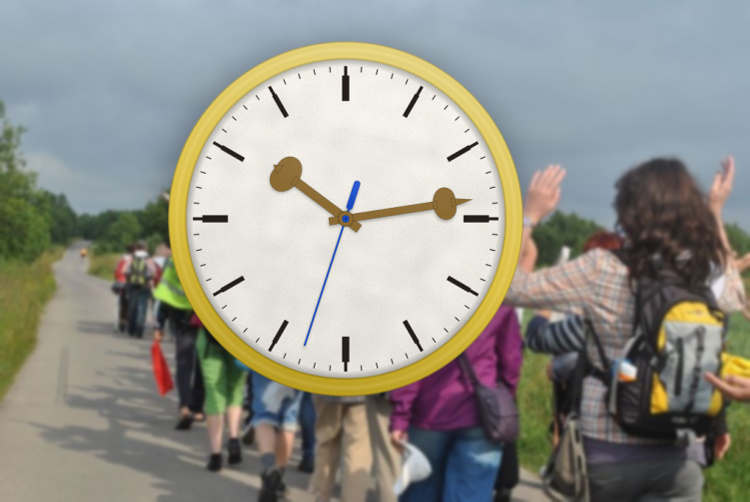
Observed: 10:13:33
